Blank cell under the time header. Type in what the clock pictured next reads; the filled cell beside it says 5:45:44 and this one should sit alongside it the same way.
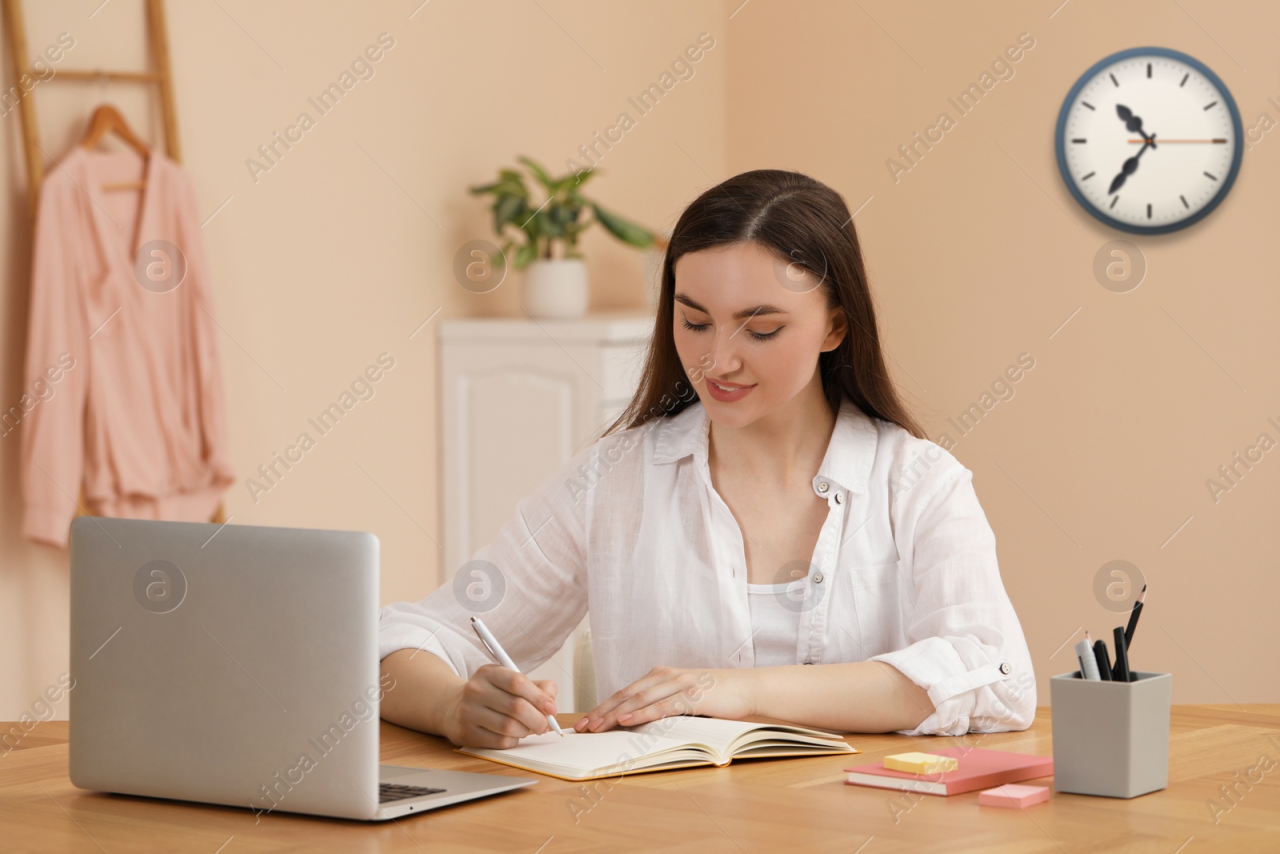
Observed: 10:36:15
